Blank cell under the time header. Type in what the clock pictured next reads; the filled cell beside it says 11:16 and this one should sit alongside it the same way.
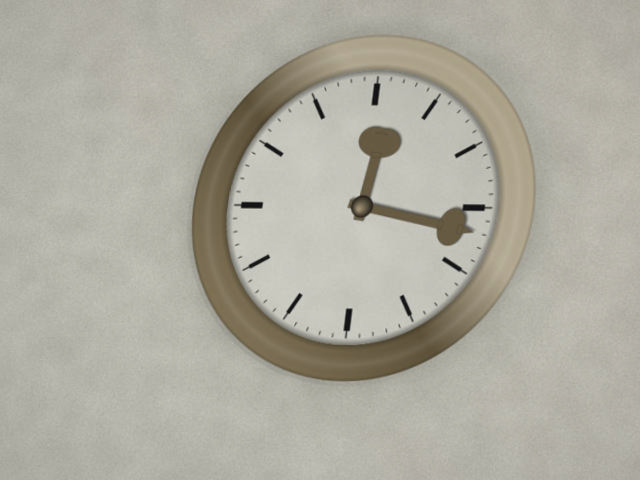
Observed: 12:17
